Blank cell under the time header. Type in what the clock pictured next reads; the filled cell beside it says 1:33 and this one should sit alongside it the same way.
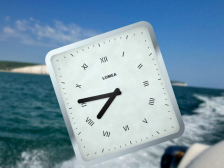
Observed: 7:46
